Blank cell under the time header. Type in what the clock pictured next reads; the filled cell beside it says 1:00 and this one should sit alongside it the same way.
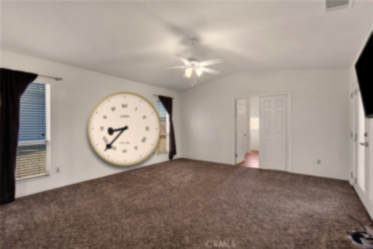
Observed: 8:37
